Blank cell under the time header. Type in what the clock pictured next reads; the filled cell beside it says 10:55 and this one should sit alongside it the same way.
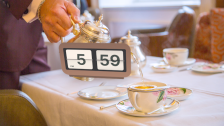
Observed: 5:59
